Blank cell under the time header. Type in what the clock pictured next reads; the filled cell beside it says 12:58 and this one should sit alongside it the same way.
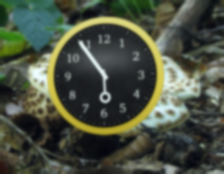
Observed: 5:54
